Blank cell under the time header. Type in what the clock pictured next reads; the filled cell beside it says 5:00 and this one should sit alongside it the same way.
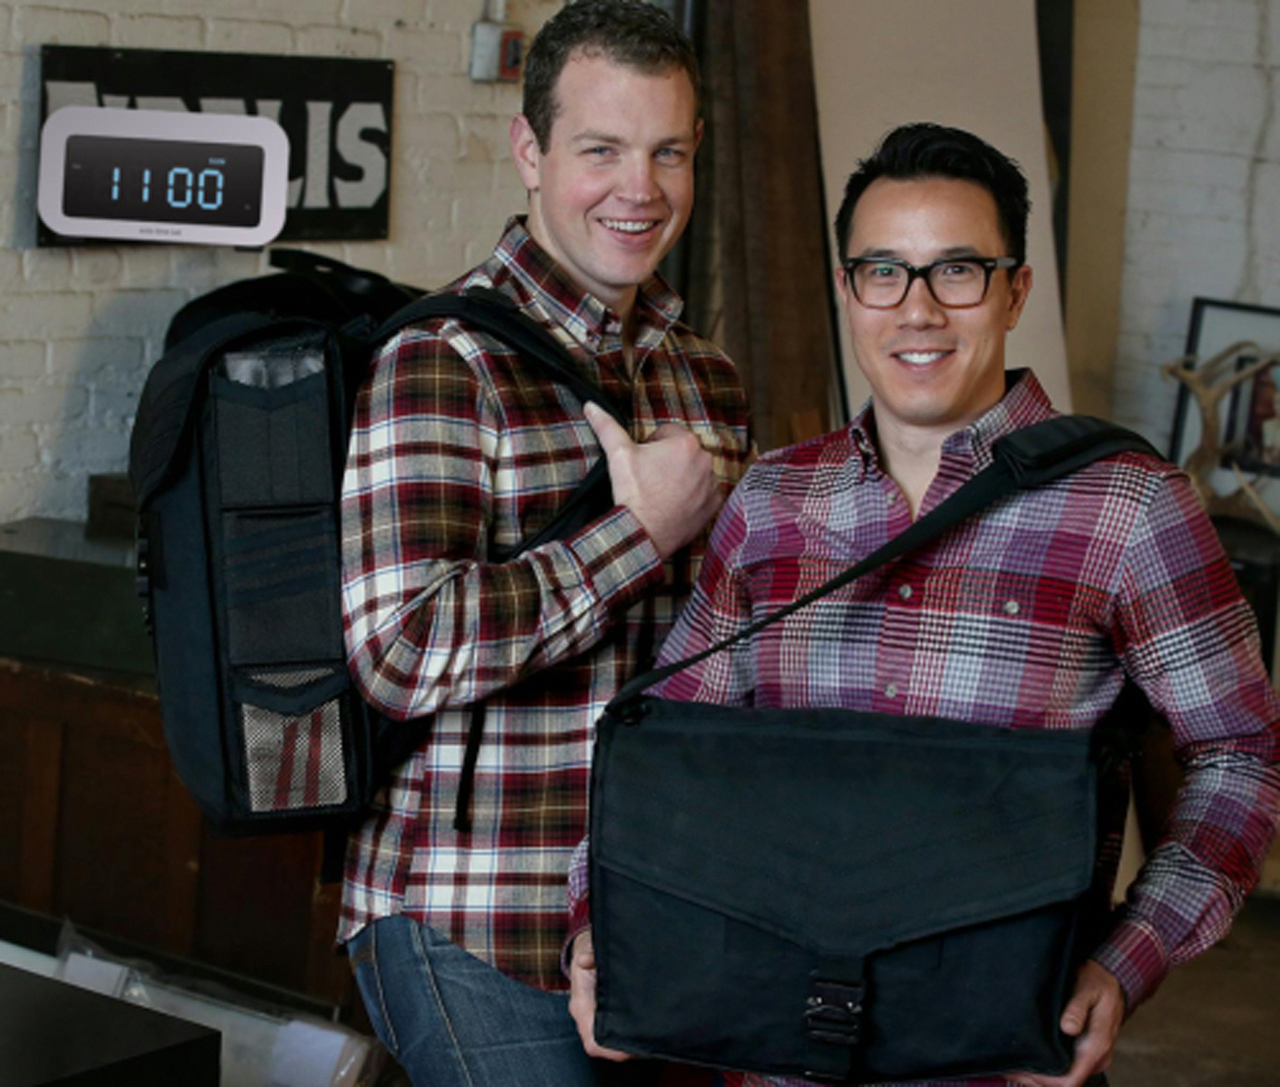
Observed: 11:00
